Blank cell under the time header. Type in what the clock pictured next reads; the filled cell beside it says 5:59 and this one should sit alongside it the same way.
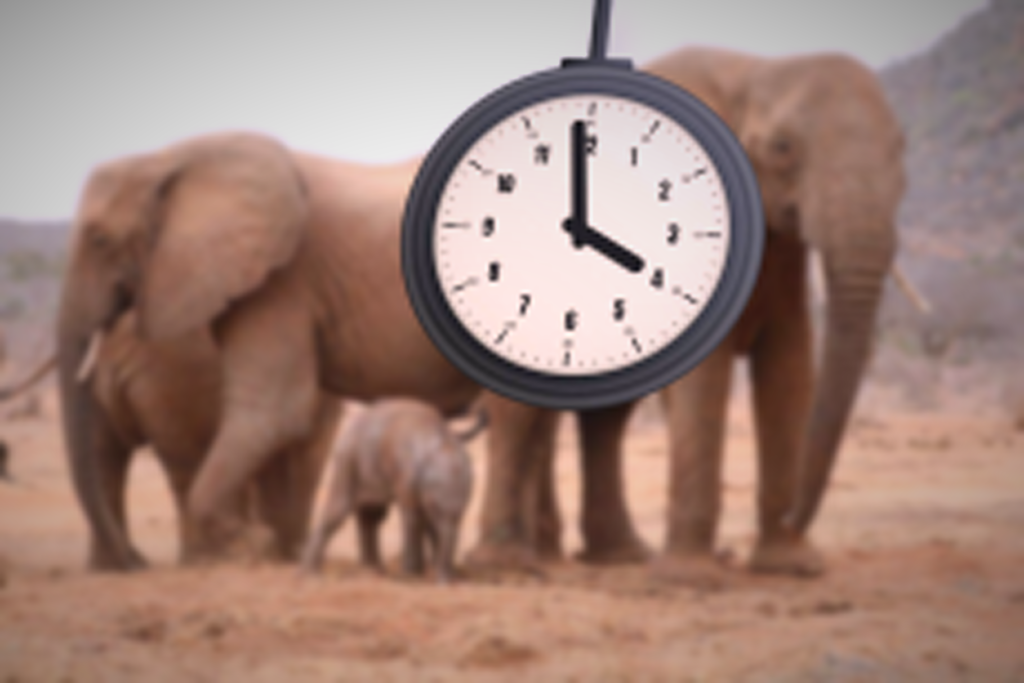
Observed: 3:59
